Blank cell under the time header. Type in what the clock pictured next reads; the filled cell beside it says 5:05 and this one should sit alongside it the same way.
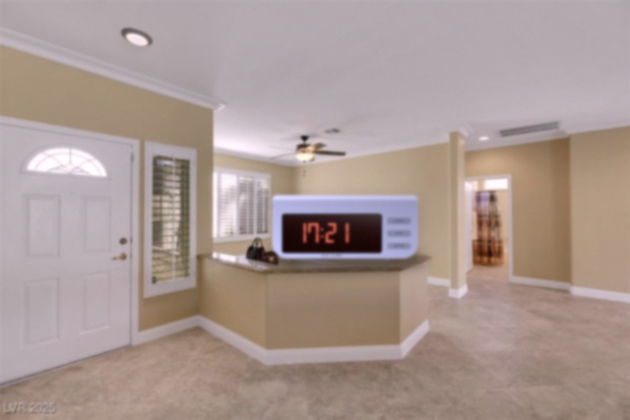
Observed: 17:21
